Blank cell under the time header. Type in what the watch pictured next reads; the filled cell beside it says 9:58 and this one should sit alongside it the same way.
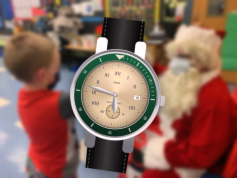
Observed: 5:47
